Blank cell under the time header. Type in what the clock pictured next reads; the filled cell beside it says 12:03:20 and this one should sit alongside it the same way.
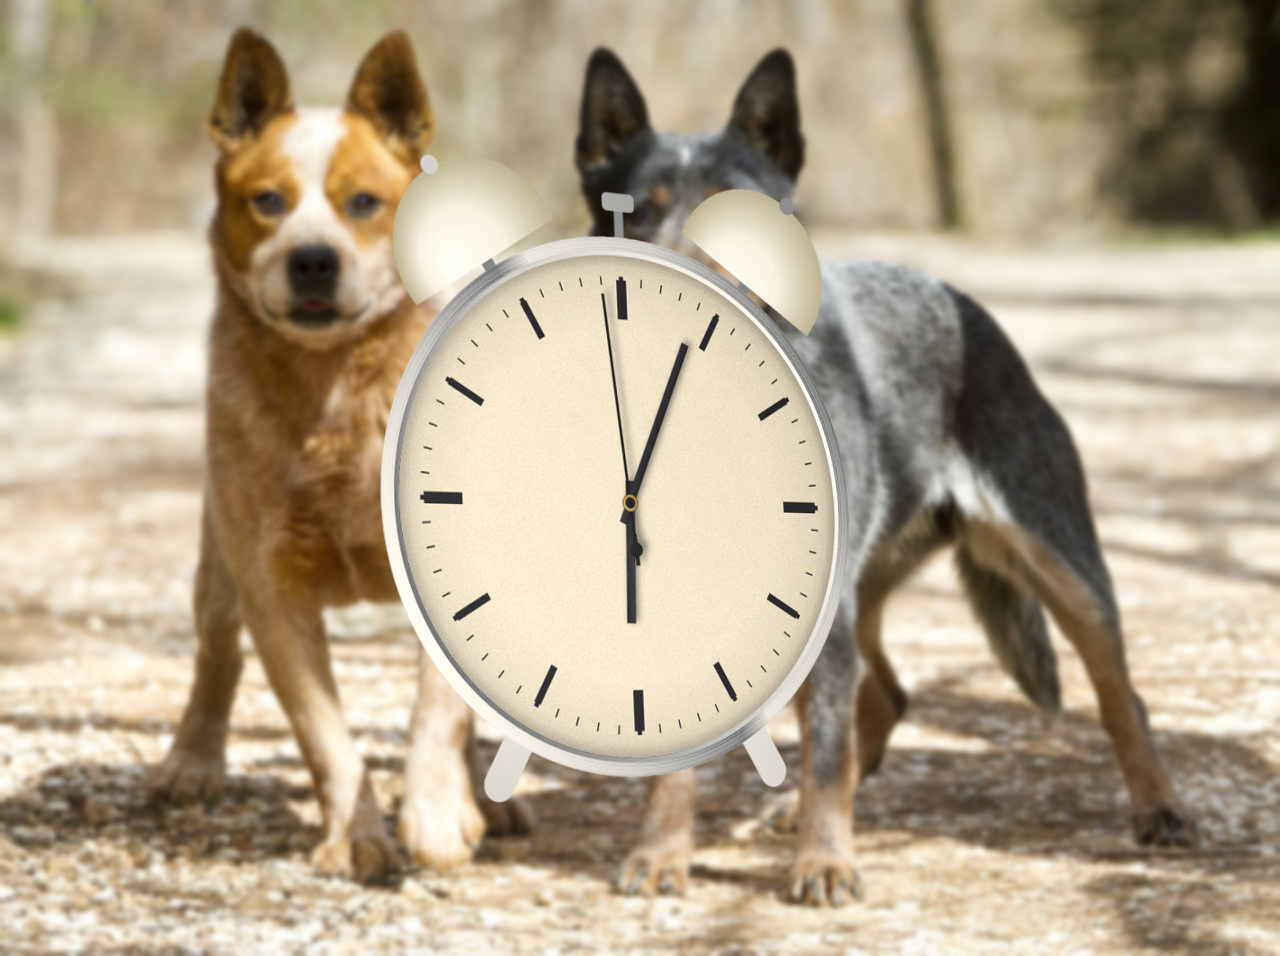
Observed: 6:03:59
